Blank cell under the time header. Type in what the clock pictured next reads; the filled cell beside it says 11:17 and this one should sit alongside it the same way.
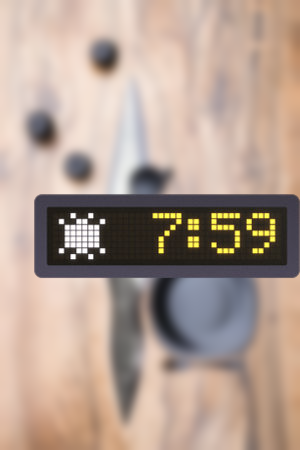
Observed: 7:59
